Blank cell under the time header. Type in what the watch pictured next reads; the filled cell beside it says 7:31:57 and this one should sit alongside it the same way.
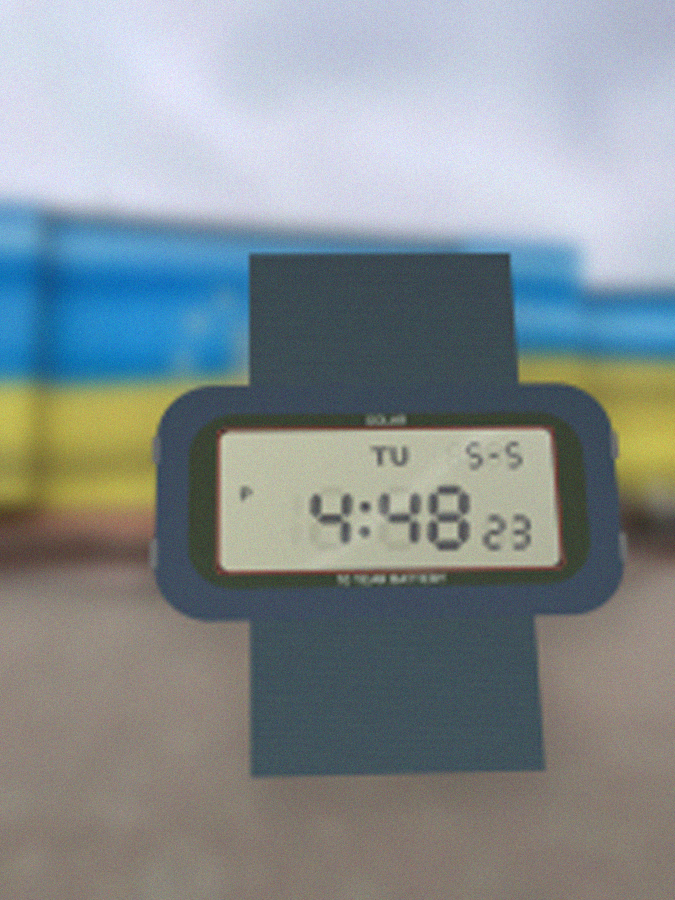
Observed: 4:48:23
